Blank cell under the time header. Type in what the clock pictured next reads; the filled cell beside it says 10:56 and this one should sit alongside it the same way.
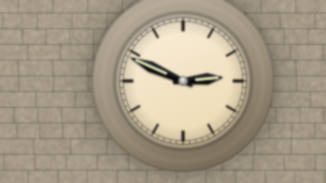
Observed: 2:49
